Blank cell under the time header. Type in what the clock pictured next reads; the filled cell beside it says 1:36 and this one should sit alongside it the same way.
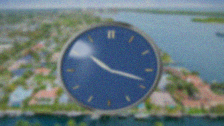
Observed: 10:18
